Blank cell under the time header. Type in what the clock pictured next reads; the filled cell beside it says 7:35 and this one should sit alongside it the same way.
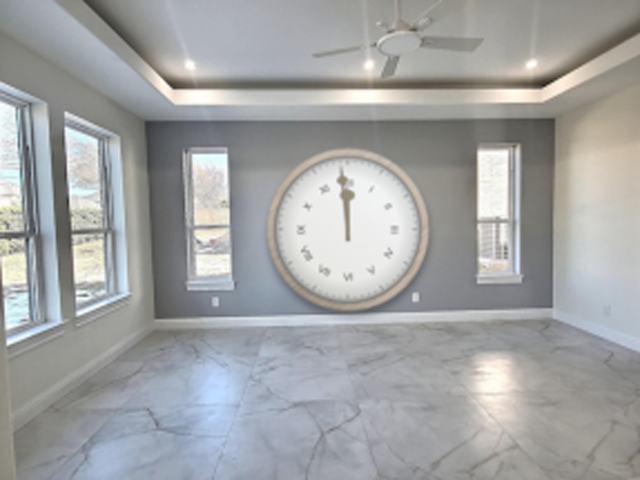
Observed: 11:59
